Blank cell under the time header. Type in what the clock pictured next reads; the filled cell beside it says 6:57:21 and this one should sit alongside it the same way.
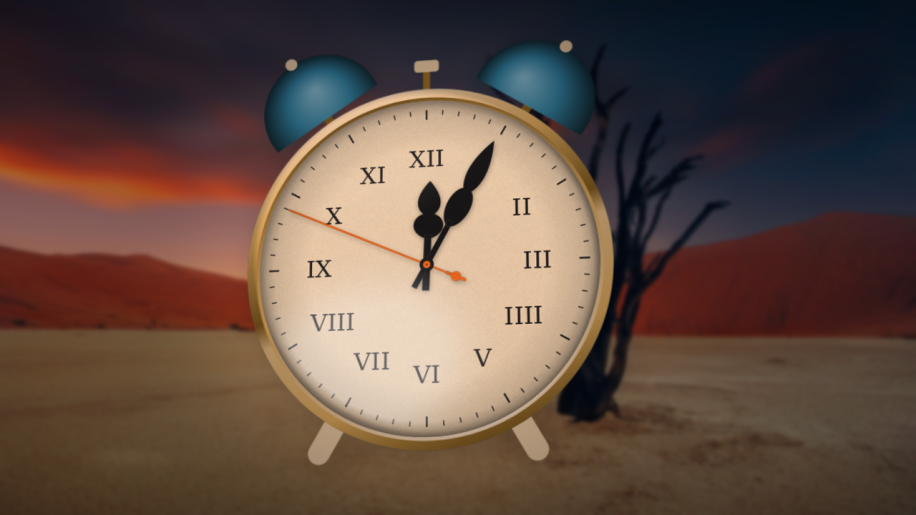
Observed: 12:04:49
